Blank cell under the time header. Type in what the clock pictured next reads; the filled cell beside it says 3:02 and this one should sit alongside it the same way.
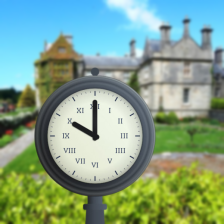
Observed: 10:00
